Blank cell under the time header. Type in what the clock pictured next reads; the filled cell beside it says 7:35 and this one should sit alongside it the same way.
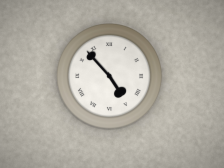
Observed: 4:53
